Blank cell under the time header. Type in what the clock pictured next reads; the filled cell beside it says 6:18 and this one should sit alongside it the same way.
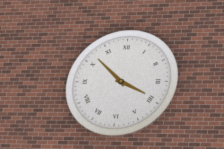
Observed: 3:52
